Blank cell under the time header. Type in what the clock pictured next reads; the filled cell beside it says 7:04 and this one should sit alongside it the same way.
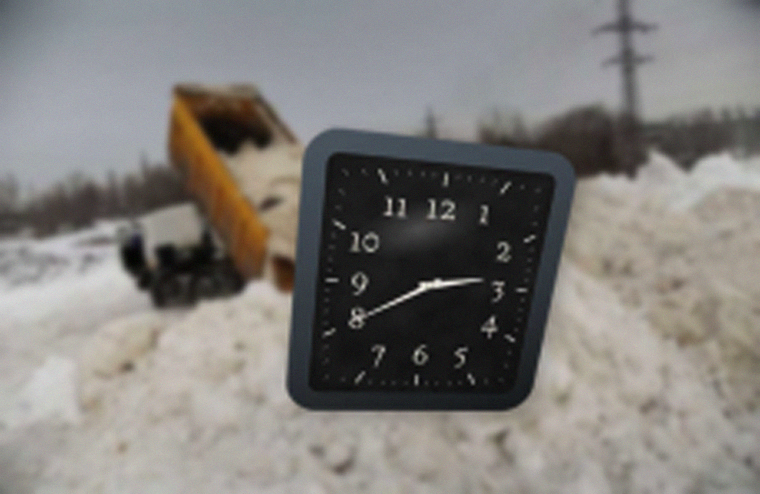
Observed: 2:40
